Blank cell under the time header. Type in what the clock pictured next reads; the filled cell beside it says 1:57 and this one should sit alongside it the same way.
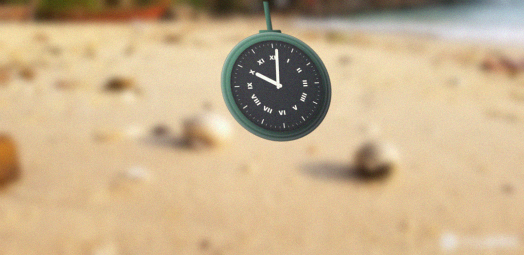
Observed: 10:01
